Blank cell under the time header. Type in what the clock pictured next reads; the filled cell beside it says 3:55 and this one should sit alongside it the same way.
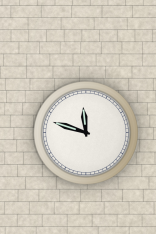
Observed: 11:48
